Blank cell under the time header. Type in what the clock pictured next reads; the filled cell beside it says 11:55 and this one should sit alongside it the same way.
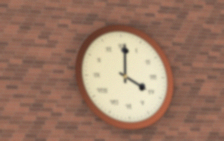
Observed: 4:01
